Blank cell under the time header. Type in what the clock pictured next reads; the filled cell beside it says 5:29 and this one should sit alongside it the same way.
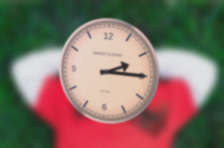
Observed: 2:15
